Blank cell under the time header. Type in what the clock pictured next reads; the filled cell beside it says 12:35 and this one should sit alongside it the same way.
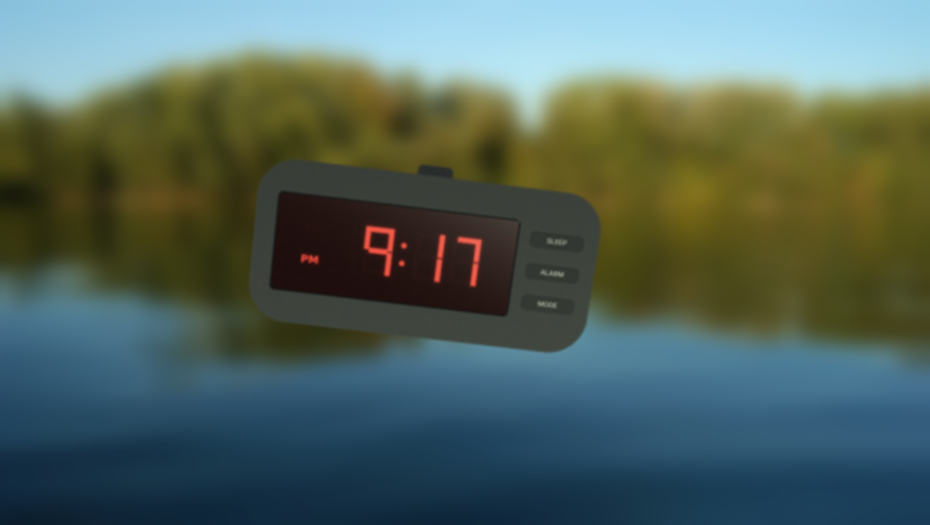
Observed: 9:17
